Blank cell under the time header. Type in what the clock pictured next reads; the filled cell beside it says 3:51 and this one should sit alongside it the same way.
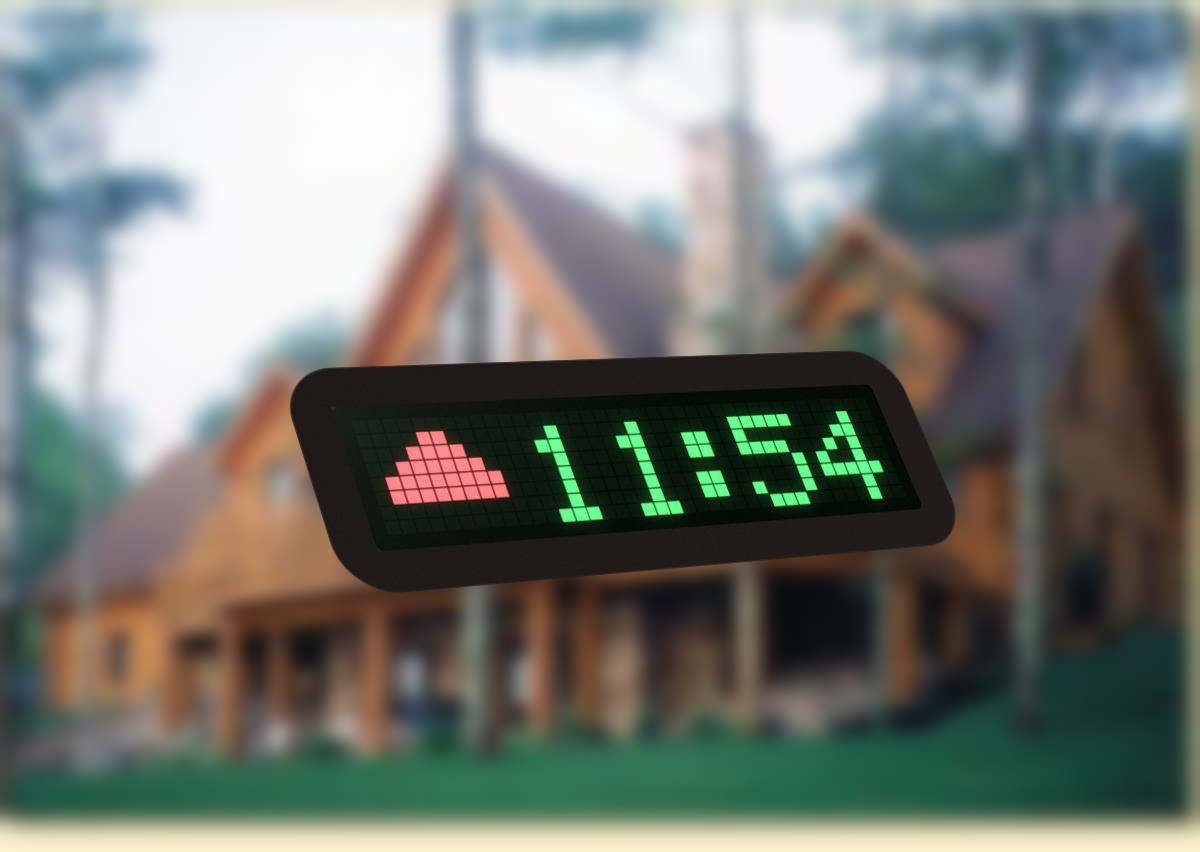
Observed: 11:54
